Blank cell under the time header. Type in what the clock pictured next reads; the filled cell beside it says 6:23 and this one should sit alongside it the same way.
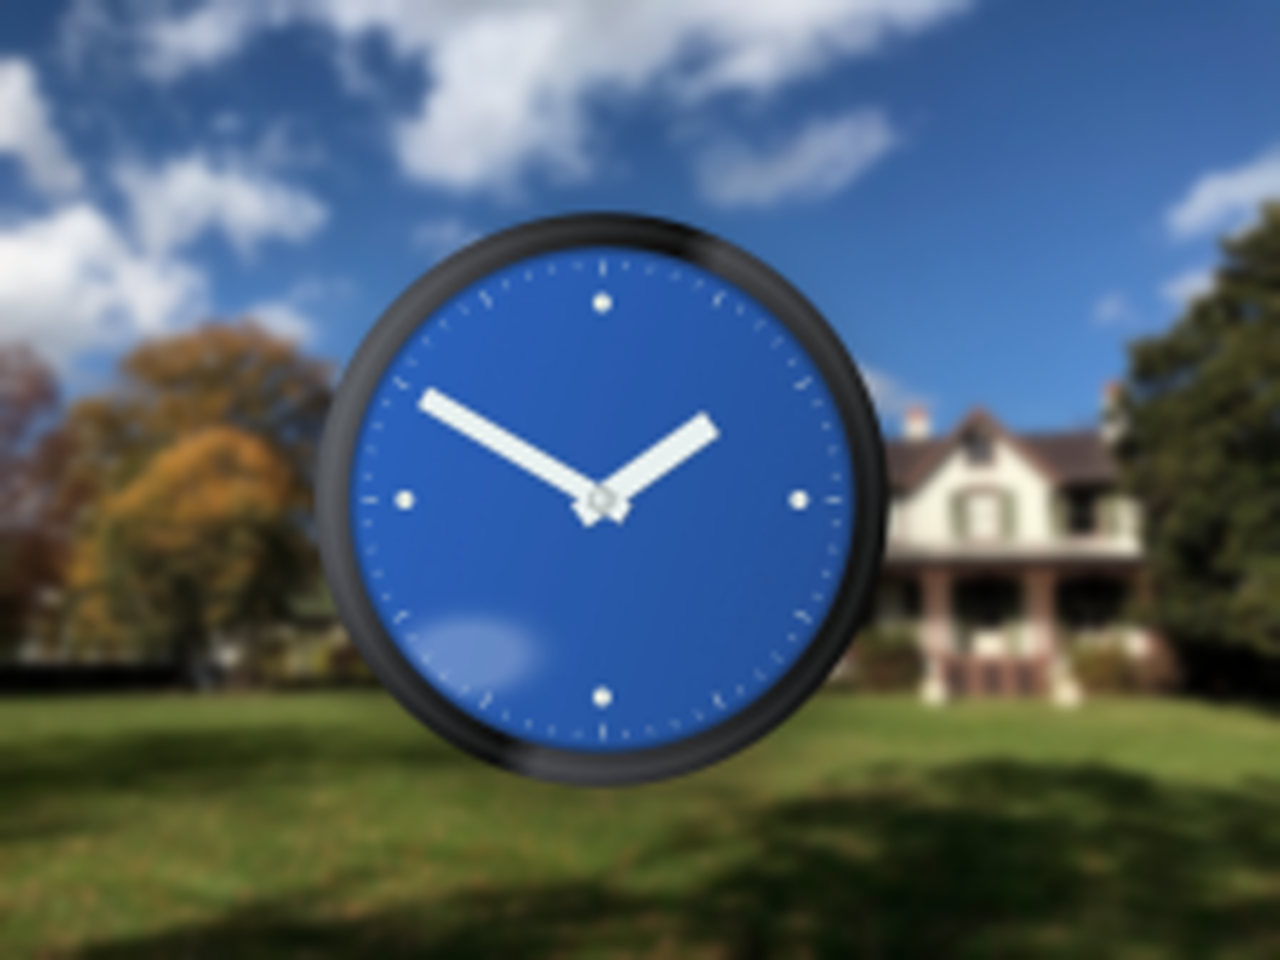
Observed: 1:50
